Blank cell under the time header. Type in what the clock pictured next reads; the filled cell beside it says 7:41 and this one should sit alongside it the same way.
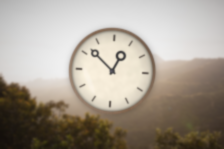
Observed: 12:52
